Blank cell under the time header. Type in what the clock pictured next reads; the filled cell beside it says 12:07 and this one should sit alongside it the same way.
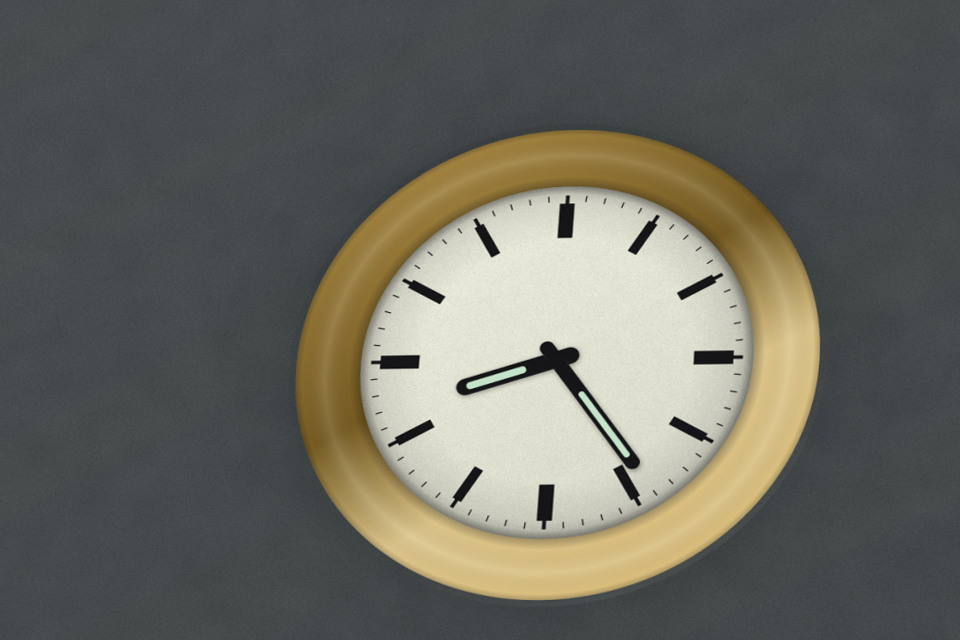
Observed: 8:24
